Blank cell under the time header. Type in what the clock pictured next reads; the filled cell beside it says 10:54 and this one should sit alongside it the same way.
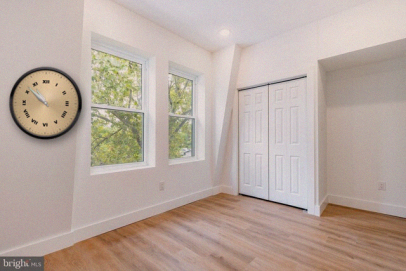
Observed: 10:52
